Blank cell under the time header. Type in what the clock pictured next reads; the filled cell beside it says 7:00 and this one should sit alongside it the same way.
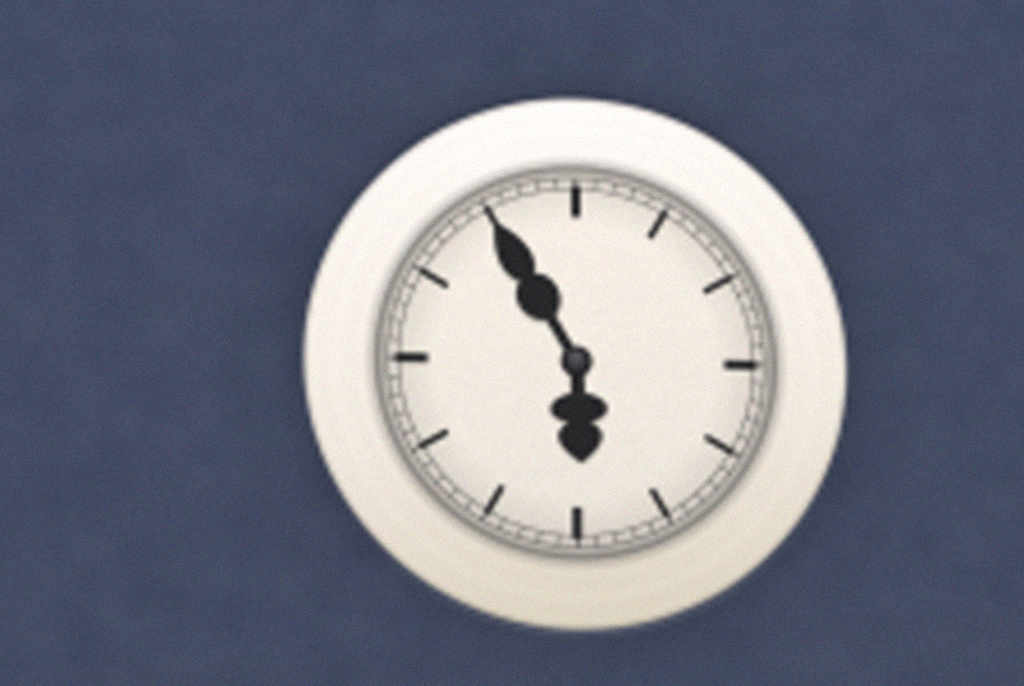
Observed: 5:55
